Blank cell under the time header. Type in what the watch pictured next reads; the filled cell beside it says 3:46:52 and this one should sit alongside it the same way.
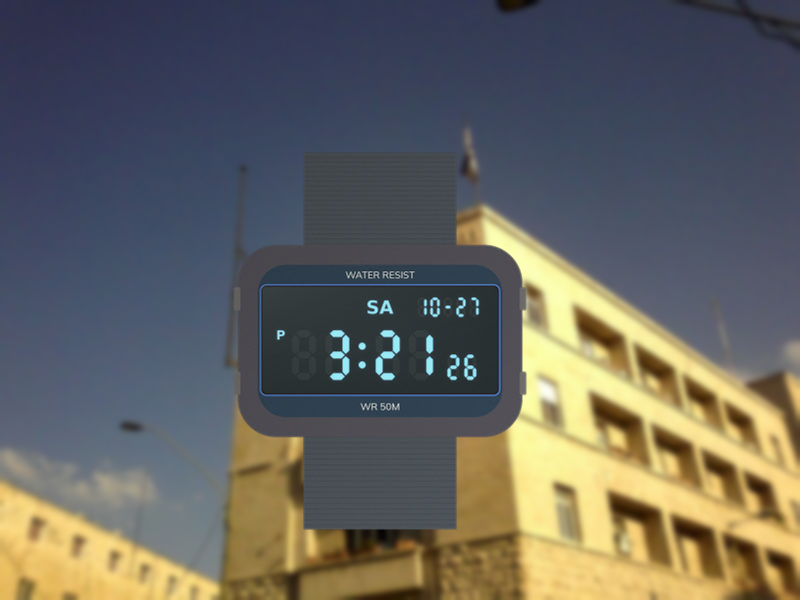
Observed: 3:21:26
